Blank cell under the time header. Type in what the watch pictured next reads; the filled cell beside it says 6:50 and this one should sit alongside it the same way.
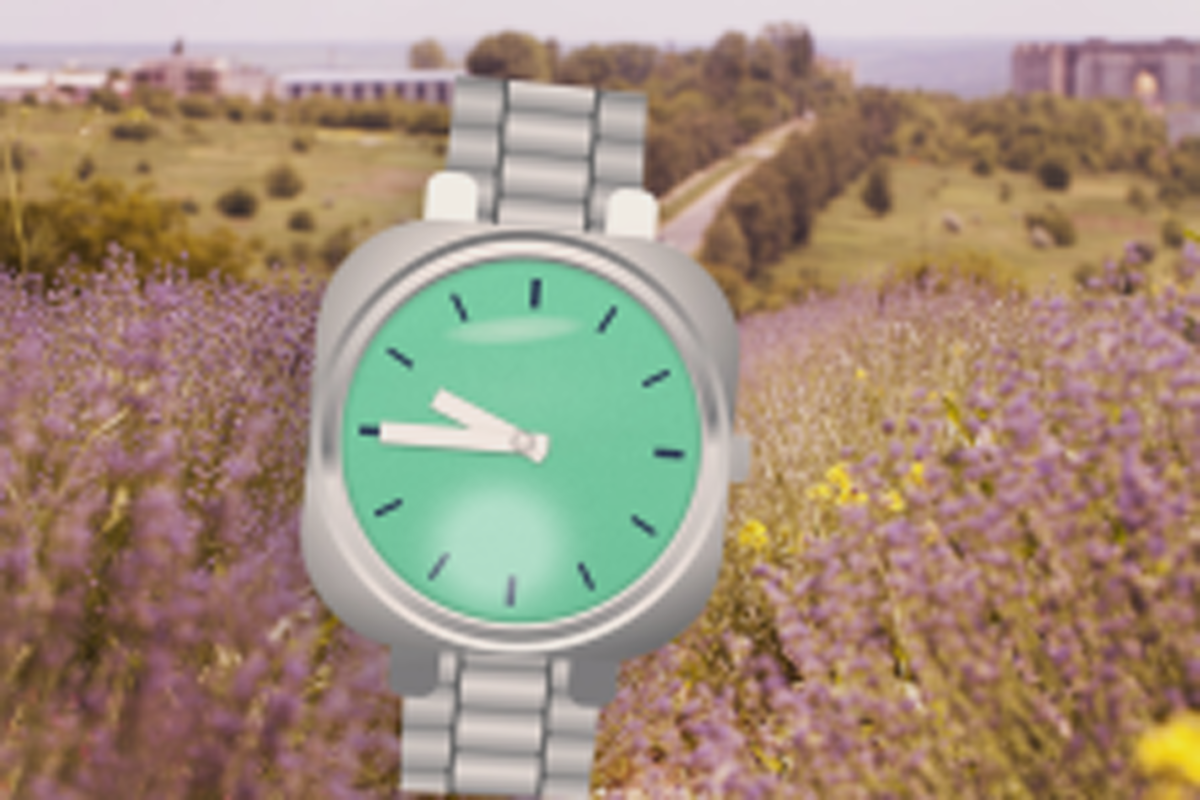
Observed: 9:45
